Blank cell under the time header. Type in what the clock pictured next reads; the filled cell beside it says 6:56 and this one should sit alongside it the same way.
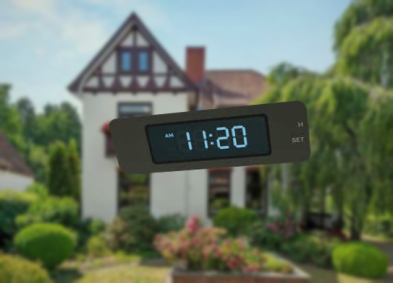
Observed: 11:20
